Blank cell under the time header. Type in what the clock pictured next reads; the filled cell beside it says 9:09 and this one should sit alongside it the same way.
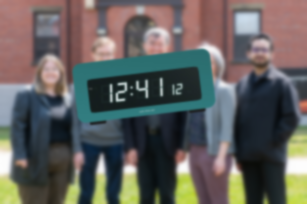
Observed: 12:41
